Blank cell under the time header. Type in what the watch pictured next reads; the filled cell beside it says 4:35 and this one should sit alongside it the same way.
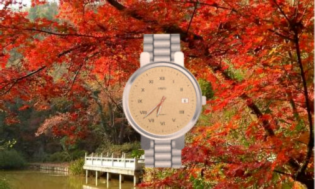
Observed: 6:38
